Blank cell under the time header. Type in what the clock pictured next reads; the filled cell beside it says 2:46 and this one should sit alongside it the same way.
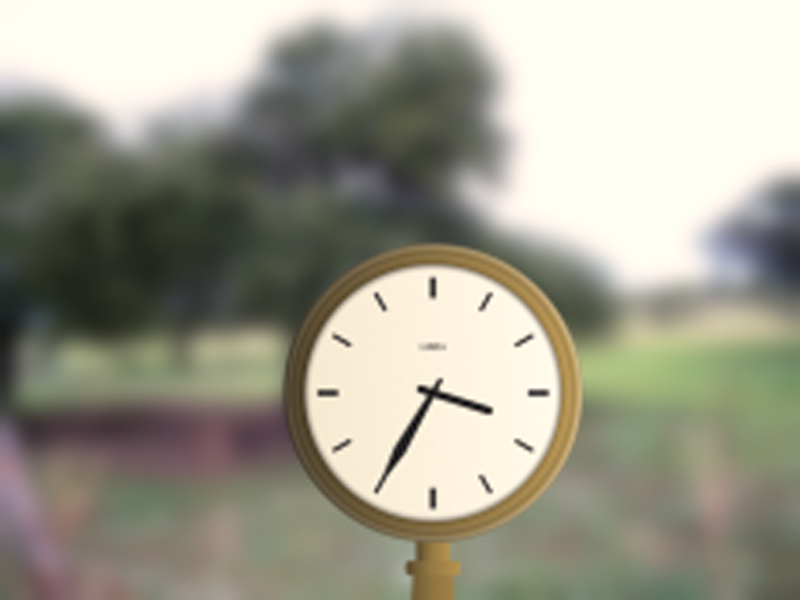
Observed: 3:35
